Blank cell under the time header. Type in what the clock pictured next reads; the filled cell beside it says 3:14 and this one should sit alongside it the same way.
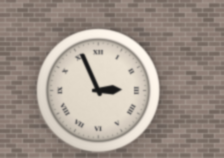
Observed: 2:56
